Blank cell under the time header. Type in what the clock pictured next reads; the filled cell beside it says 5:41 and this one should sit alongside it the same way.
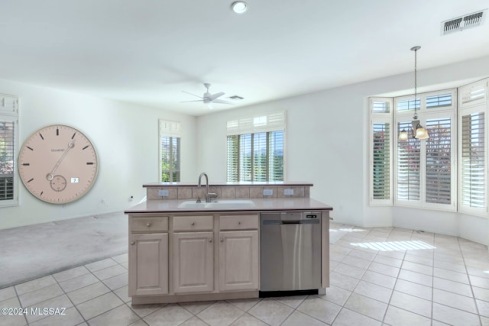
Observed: 7:06
